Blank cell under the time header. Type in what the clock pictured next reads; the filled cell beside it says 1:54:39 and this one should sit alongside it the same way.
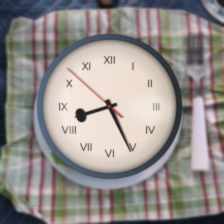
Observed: 8:25:52
